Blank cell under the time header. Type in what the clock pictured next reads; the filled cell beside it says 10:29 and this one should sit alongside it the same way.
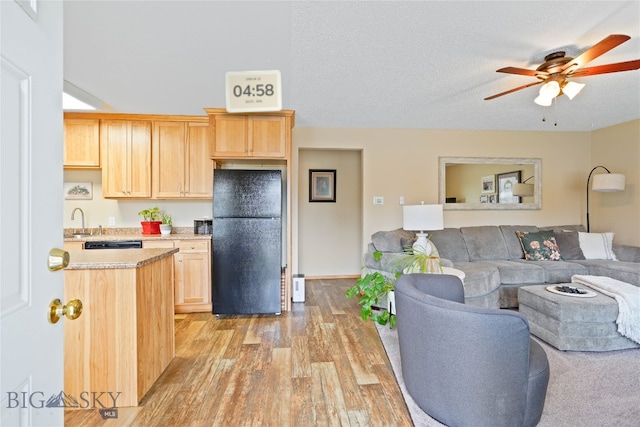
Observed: 4:58
